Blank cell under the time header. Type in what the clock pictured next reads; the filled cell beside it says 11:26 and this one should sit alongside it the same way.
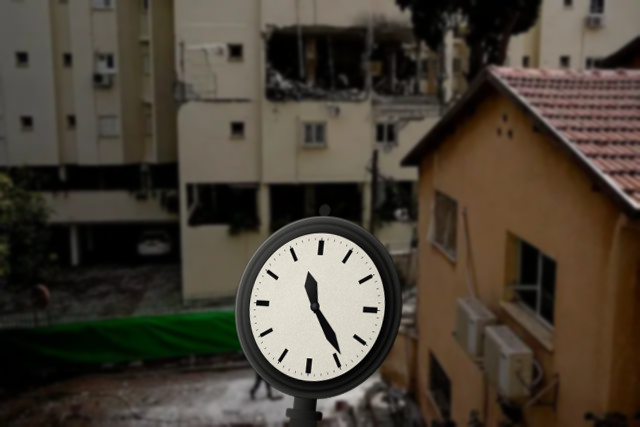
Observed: 11:24
